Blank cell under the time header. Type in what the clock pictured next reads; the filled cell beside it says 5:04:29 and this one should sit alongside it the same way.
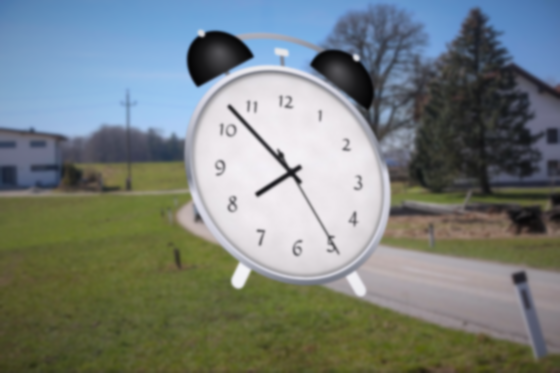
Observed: 7:52:25
